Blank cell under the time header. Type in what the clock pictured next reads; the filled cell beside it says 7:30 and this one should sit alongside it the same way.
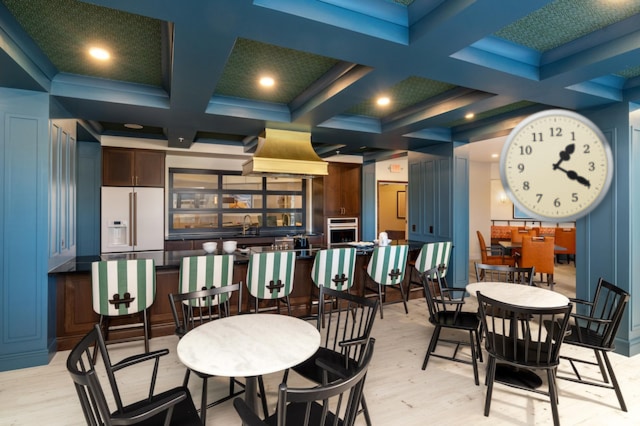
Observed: 1:20
